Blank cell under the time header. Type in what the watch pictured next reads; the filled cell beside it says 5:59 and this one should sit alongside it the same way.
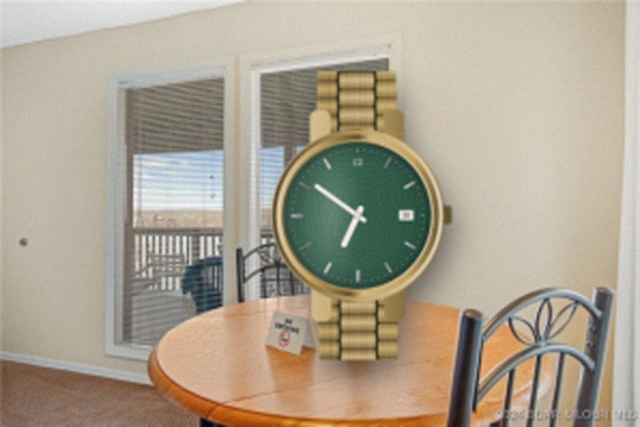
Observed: 6:51
